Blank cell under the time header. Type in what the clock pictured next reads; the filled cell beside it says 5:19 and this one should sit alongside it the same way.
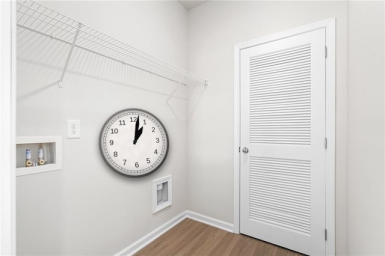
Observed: 1:02
